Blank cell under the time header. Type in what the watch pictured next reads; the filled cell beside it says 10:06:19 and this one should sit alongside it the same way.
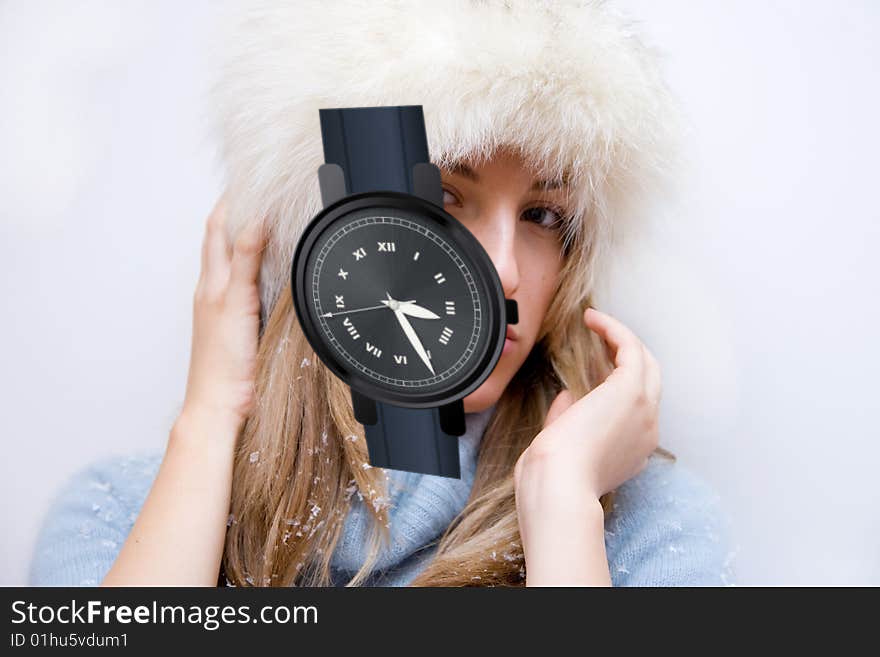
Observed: 3:25:43
